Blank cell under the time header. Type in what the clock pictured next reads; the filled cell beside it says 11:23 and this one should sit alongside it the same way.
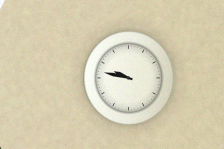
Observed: 9:47
